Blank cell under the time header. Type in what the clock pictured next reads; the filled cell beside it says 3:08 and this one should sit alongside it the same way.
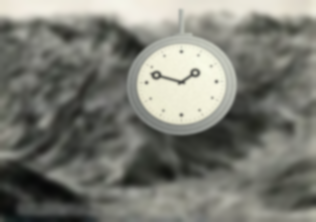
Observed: 1:48
